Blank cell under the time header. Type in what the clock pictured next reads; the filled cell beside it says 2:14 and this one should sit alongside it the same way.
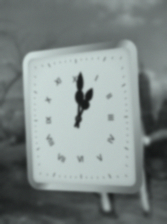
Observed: 1:01
